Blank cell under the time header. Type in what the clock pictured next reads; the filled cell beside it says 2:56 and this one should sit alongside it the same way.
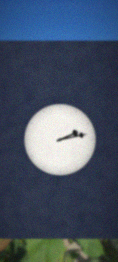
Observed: 2:13
